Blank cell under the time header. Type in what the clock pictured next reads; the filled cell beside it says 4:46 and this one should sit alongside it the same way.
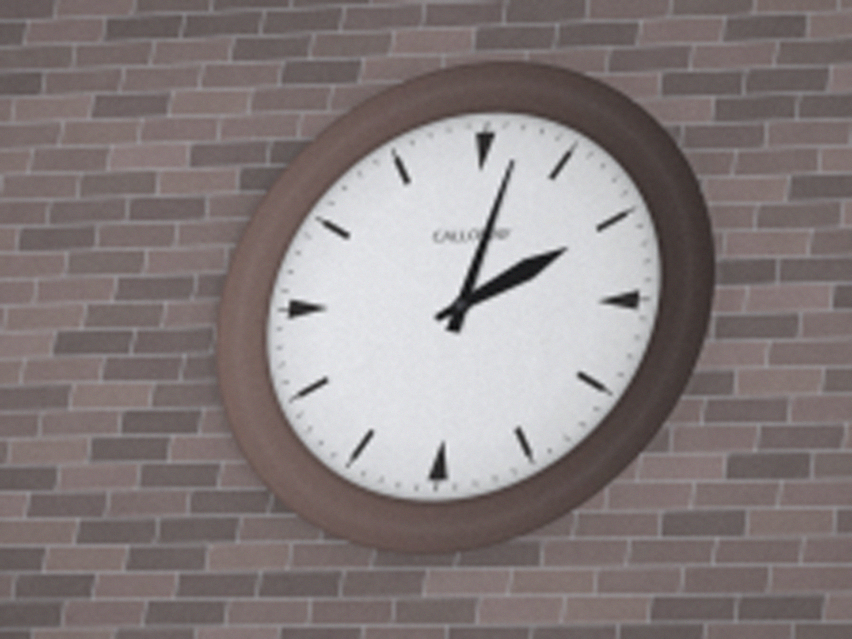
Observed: 2:02
